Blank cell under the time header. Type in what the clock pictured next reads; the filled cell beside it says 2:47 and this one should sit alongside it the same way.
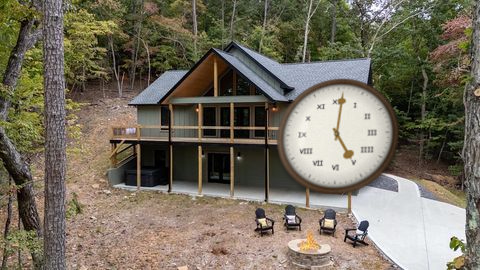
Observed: 5:01
